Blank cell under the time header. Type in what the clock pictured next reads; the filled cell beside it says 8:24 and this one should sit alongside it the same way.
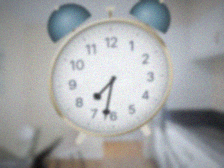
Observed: 7:32
